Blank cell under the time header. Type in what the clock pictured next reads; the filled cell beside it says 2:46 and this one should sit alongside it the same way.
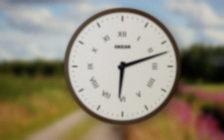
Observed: 6:12
